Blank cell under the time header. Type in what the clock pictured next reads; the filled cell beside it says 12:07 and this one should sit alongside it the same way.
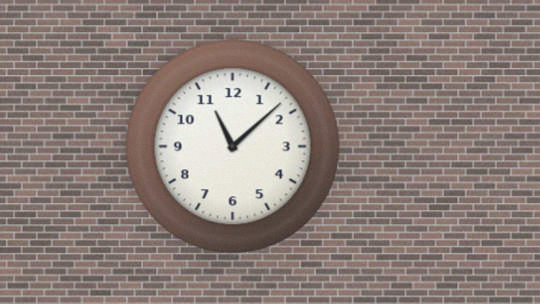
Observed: 11:08
